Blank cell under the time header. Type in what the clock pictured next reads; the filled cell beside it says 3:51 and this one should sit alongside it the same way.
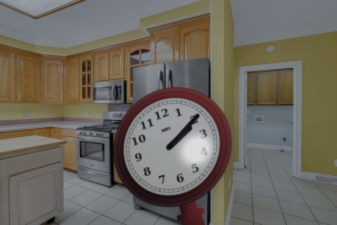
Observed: 2:10
